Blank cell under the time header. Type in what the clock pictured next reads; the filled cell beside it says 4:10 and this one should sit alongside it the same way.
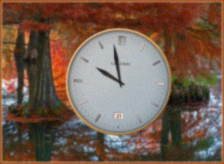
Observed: 9:58
